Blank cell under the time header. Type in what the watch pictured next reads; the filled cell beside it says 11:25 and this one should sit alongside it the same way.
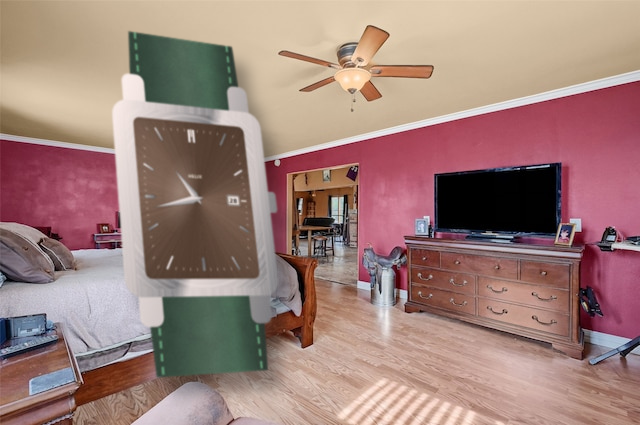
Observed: 10:43
